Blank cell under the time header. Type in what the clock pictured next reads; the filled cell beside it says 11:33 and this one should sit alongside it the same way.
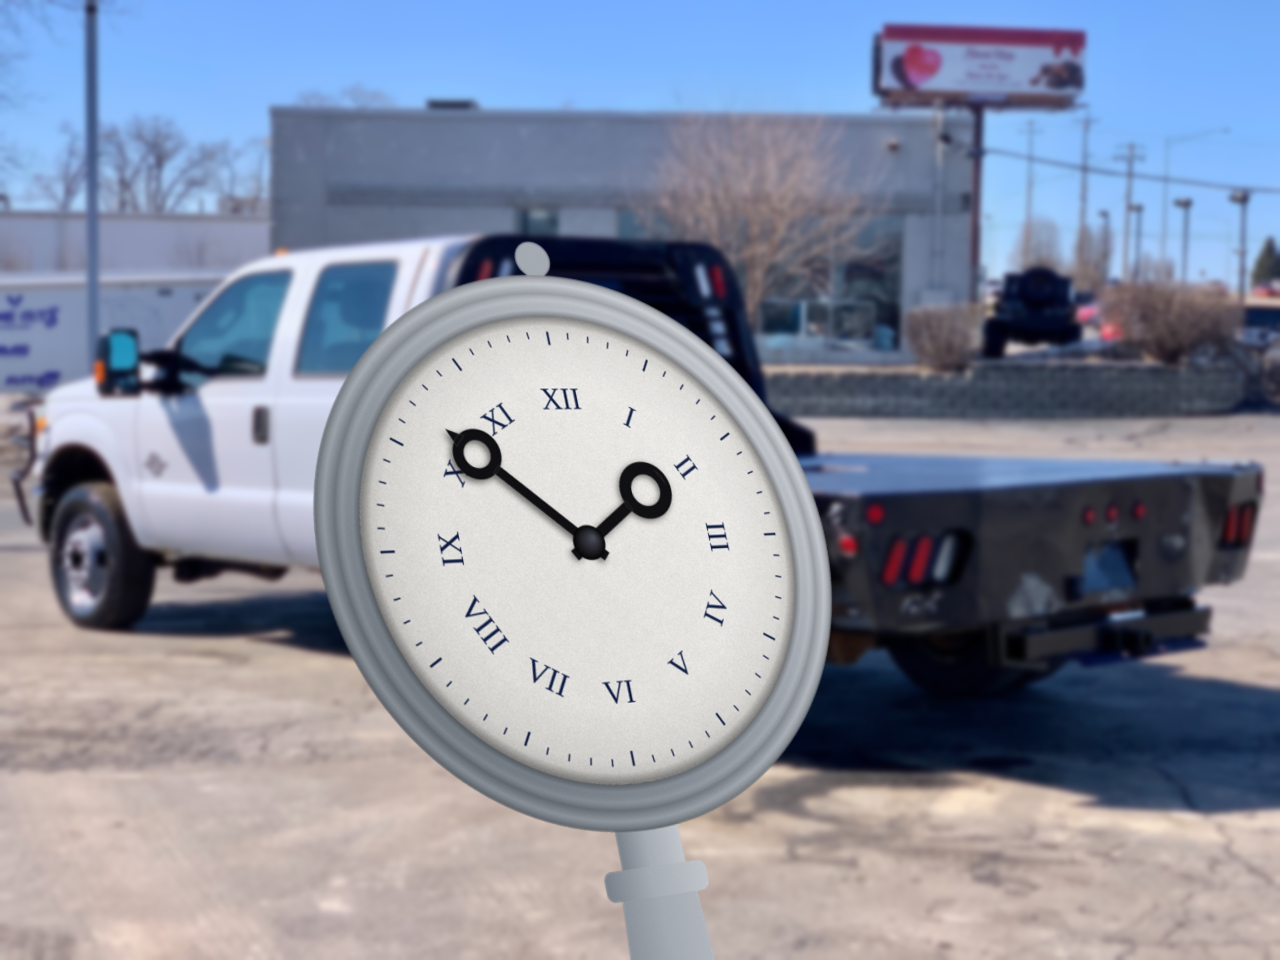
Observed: 1:52
